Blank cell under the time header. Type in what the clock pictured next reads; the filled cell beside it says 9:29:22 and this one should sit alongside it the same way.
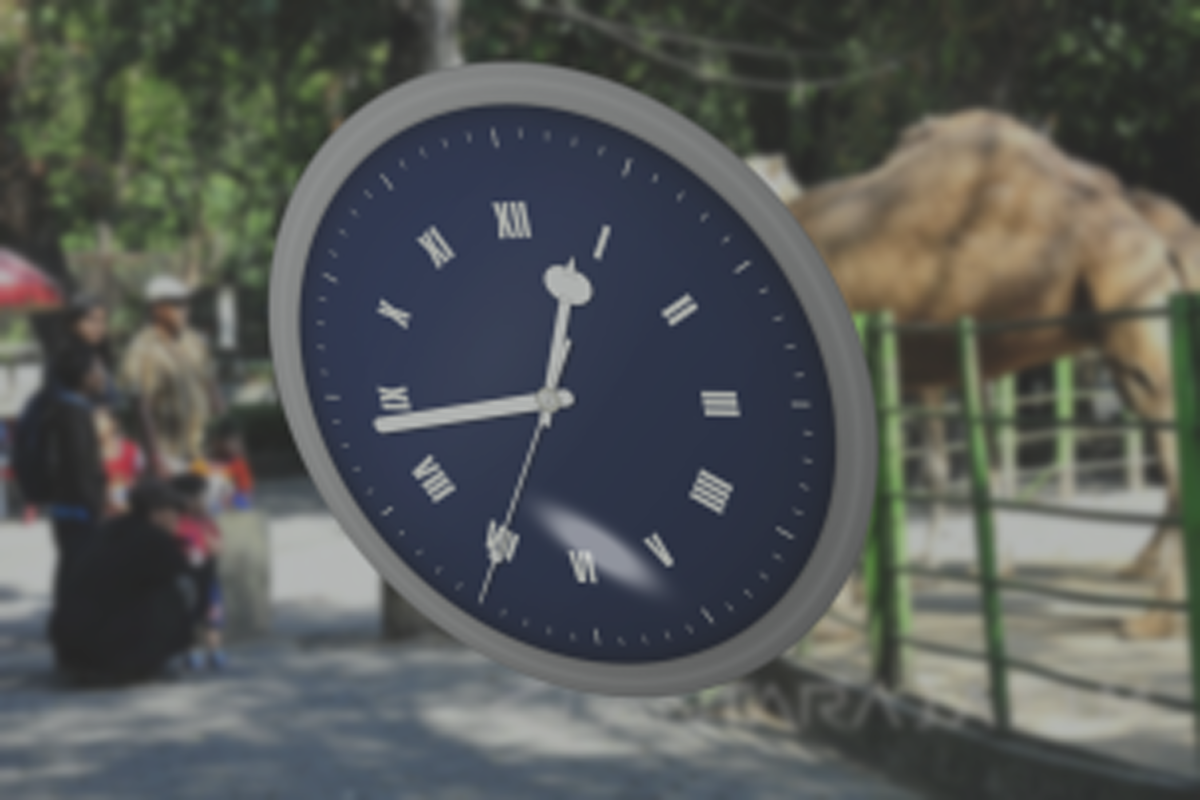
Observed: 12:43:35
